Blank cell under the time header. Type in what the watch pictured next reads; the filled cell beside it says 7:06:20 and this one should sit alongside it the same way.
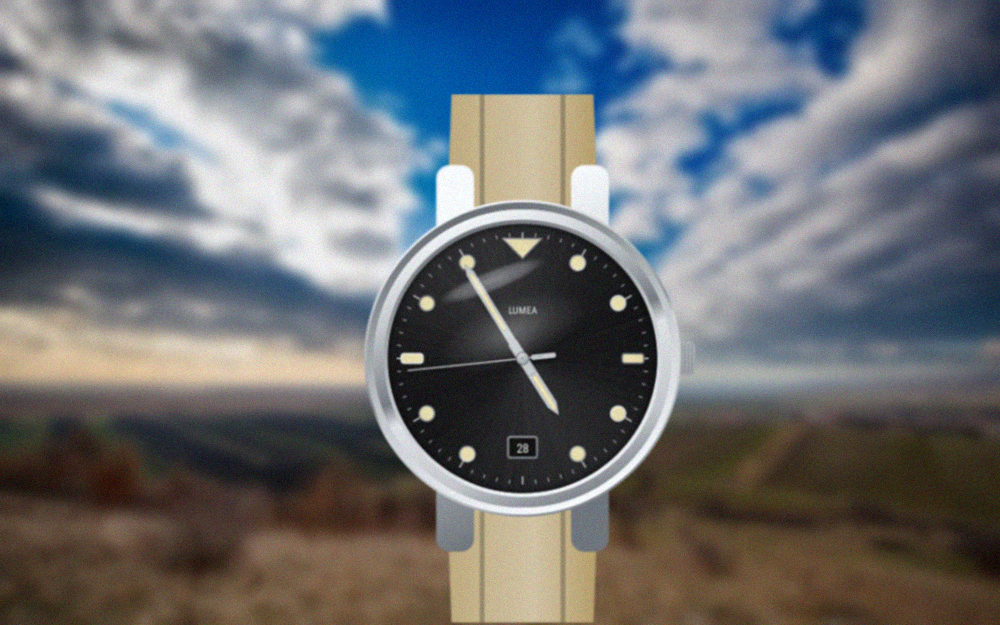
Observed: 4:54:44
